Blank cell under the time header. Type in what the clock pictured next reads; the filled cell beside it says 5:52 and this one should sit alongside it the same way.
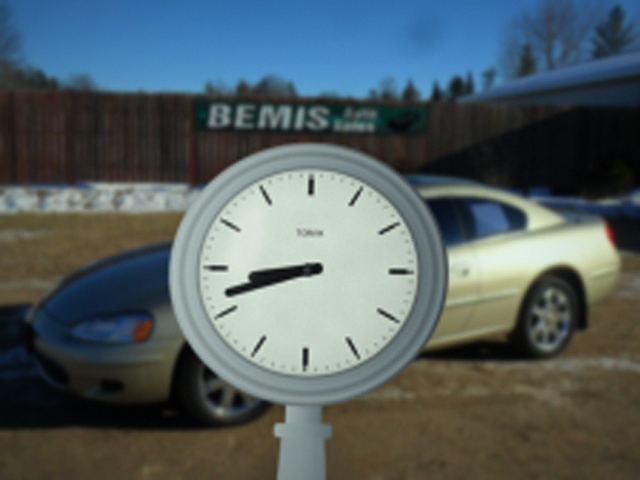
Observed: 8:42
